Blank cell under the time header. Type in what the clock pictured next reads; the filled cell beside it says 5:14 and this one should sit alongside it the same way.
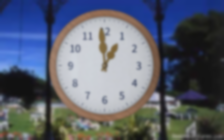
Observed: 12:59
